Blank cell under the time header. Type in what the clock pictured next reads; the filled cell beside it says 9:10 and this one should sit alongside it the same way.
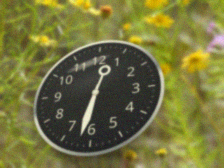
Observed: 12:32
